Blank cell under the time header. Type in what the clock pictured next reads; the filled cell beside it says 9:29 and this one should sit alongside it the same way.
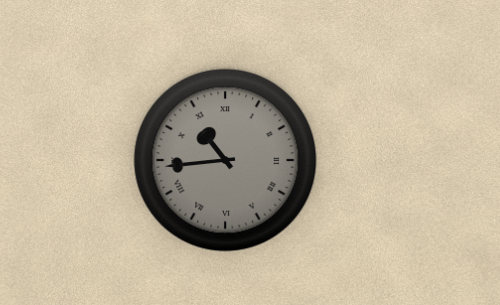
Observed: 10:44
